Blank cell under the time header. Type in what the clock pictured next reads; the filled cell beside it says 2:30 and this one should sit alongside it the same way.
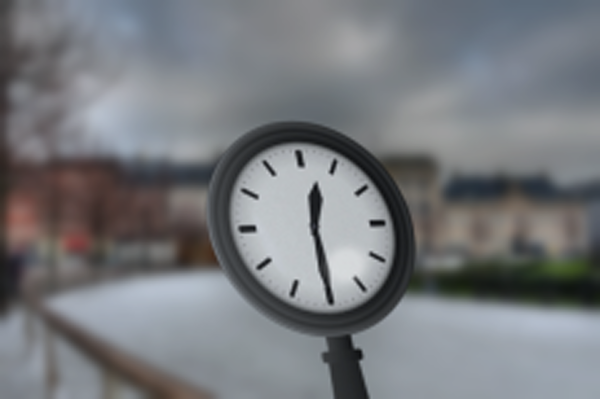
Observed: 12:30
